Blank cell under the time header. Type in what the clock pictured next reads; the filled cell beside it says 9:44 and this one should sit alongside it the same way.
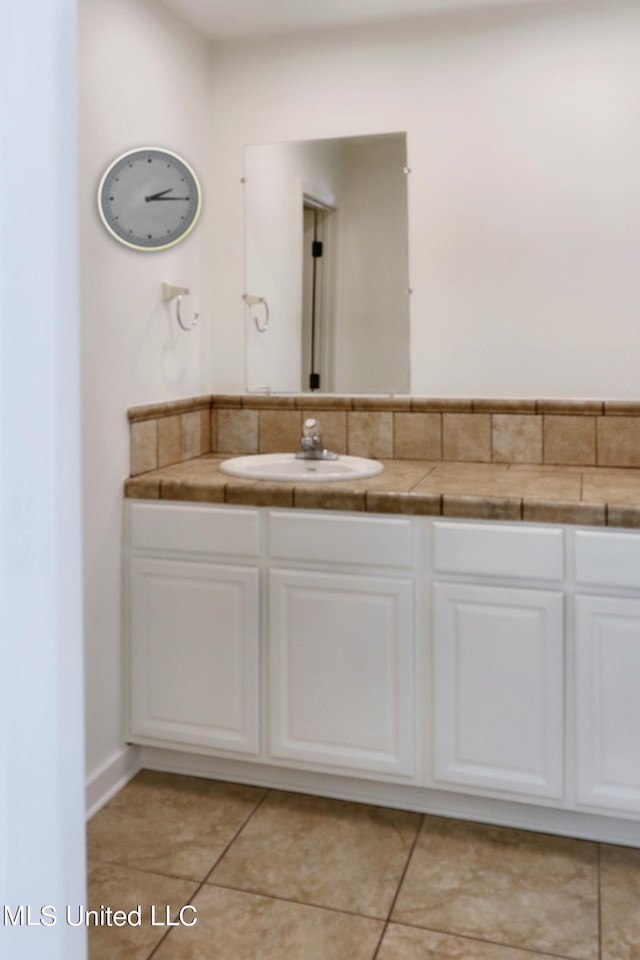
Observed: 2:15
